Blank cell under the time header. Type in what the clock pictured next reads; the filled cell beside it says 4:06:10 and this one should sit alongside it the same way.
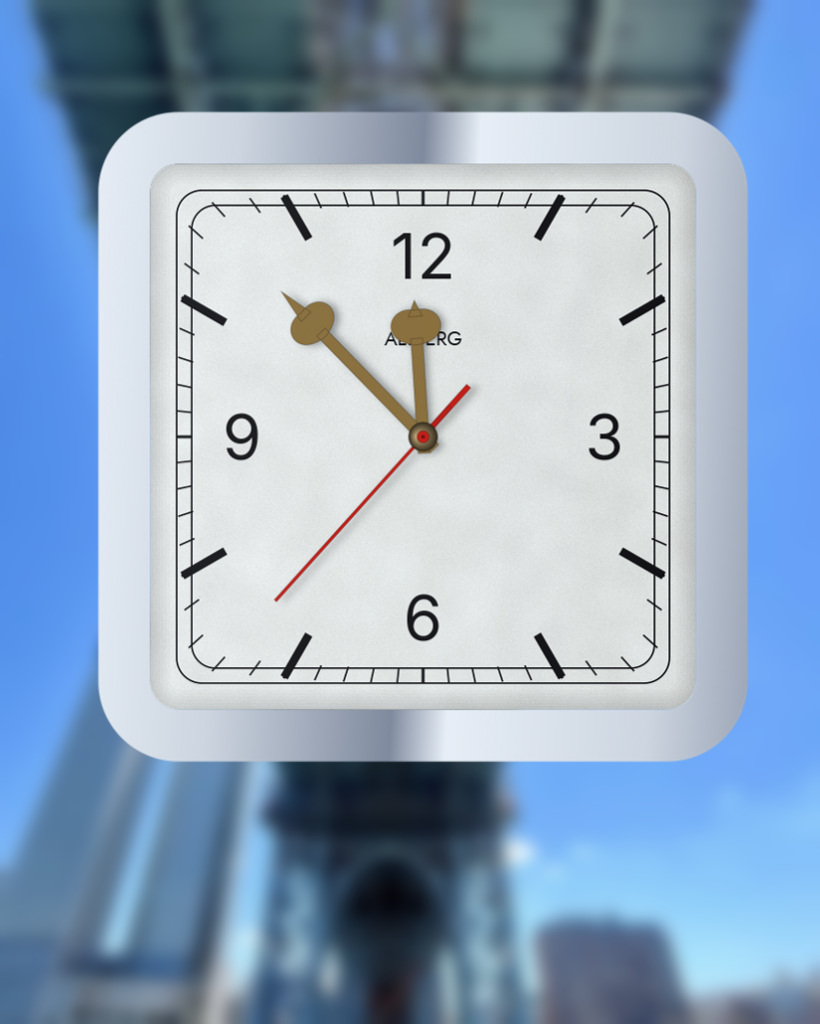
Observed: 11:52:37
